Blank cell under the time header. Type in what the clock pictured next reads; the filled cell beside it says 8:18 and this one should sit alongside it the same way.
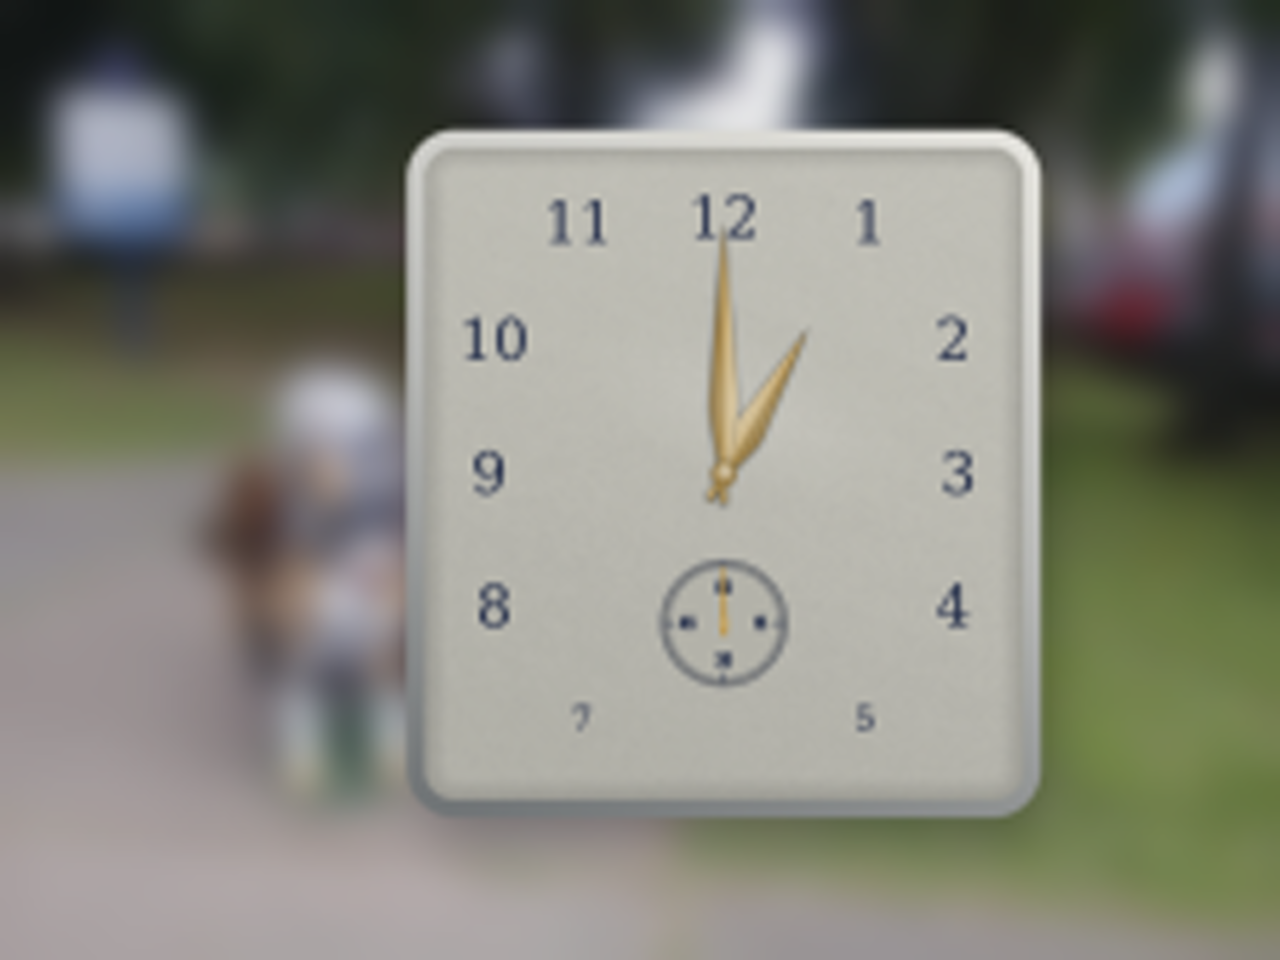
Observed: 1:00
